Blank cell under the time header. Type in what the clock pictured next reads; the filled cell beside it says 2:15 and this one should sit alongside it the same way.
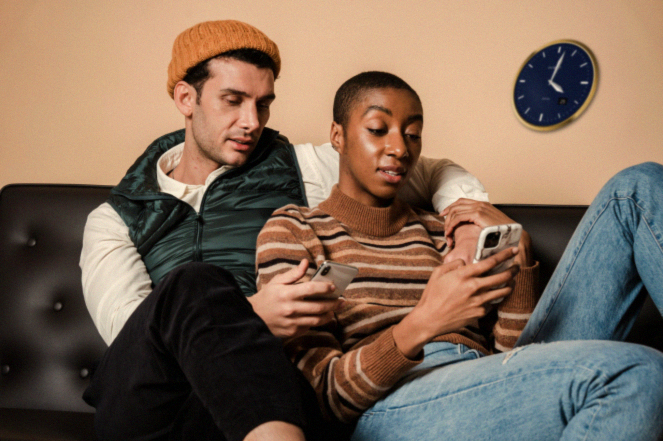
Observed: 4:02
